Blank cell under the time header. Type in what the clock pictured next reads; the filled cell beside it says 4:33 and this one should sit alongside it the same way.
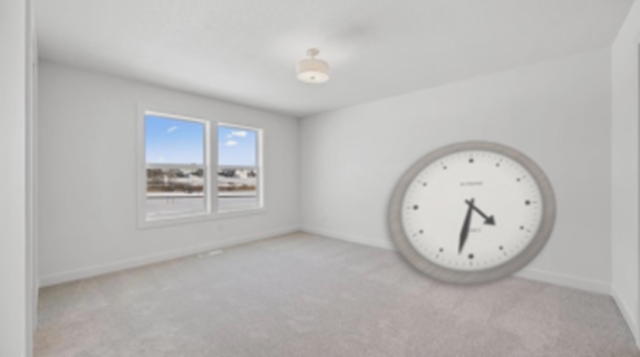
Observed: 4:32
